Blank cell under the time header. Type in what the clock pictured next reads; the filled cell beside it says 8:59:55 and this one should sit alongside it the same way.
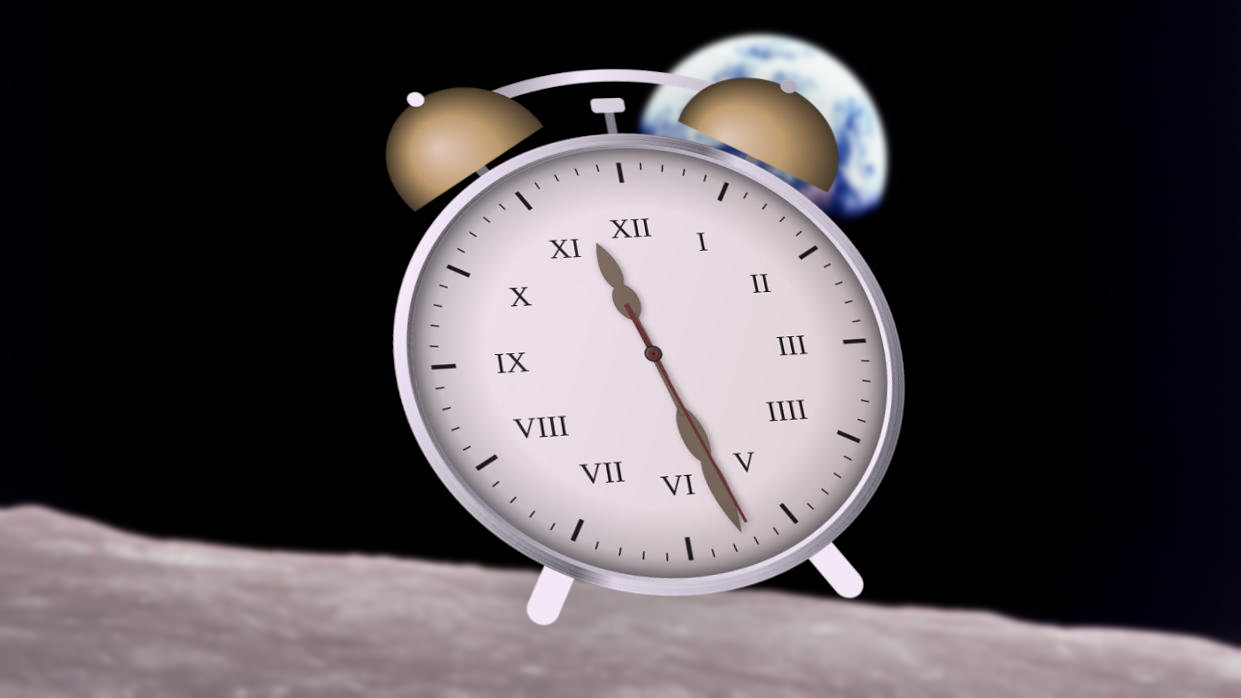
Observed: 11:27:27
